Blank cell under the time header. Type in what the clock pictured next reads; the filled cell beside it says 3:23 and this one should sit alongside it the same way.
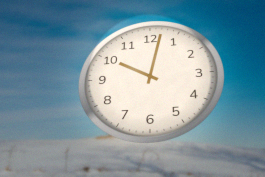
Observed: 10:02
